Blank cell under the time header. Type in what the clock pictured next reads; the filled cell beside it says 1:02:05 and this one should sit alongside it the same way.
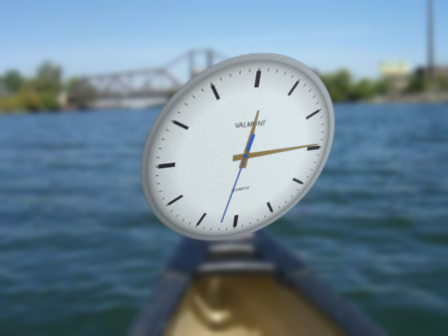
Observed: 12:14:32
